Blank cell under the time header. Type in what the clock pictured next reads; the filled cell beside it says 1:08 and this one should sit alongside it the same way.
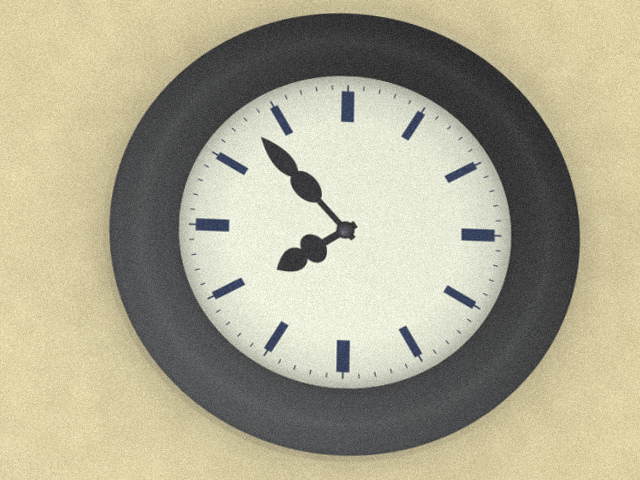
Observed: 7:53
